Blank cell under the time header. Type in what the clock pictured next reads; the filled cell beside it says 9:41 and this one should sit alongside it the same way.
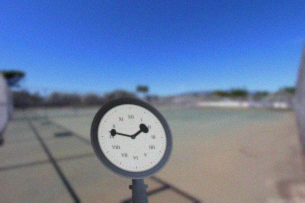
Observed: 1:47
